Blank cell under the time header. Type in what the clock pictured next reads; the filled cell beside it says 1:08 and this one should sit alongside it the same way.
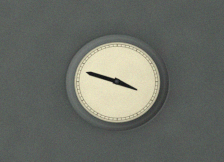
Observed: 3:48
